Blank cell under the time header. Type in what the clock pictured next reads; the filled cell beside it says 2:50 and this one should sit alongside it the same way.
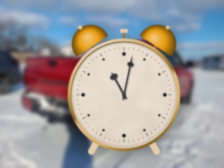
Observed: 11:02
